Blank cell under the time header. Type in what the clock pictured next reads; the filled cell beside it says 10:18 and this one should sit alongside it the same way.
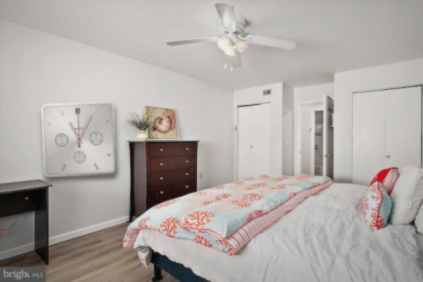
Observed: 11:05
